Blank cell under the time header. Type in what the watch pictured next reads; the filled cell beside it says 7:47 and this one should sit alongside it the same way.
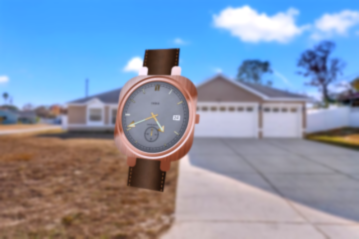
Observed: 4:41
